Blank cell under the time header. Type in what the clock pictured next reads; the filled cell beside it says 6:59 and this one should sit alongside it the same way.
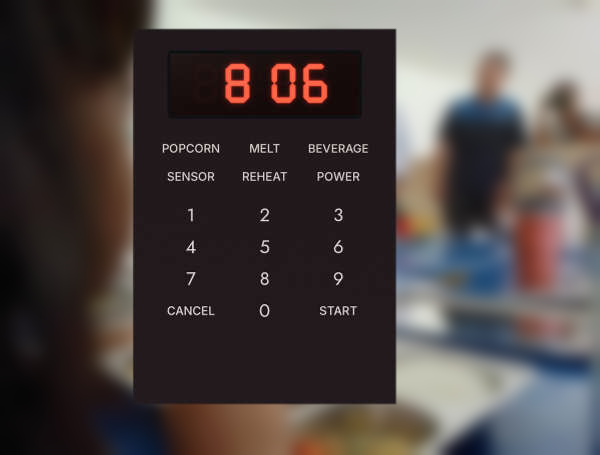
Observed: 8:06
